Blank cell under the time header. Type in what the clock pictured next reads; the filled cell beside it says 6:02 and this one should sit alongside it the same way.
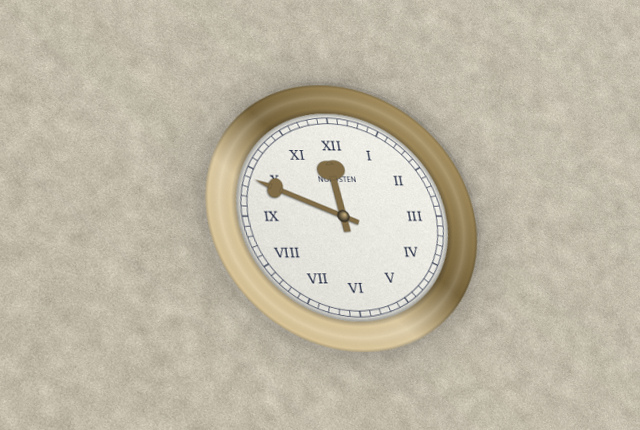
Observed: 11:49
